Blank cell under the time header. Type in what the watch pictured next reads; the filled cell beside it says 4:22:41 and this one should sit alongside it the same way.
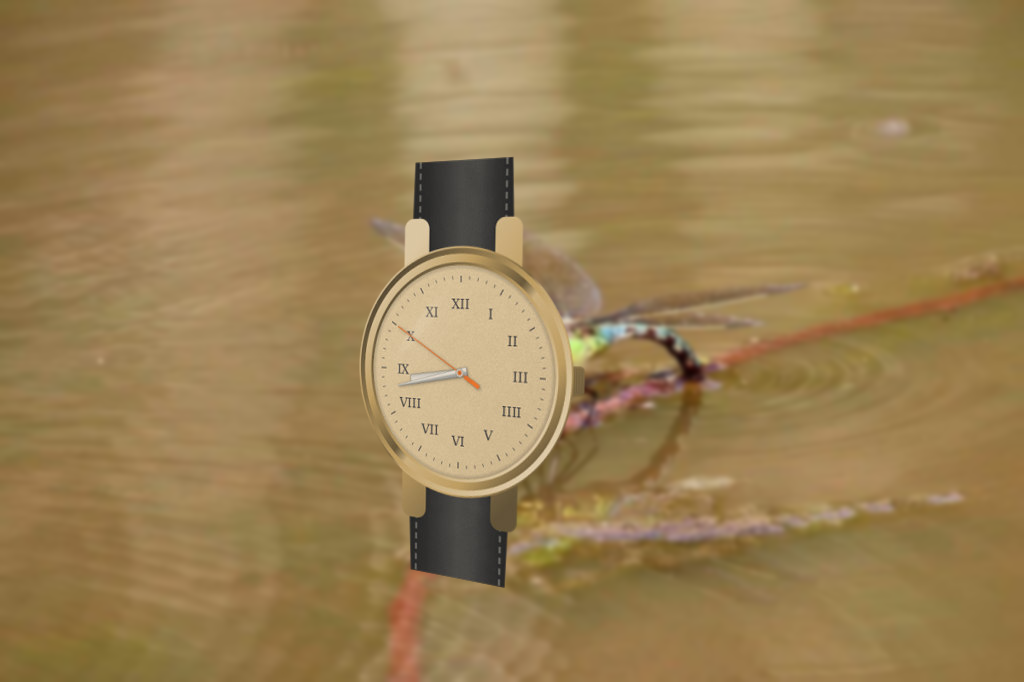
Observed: 8:42:50
